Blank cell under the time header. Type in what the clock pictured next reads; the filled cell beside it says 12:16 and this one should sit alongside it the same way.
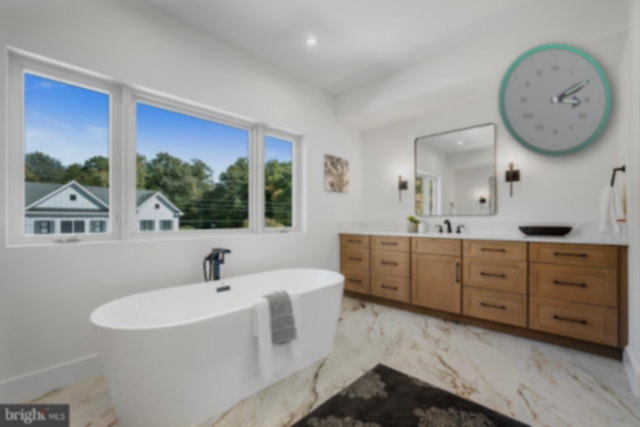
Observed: 3:10
